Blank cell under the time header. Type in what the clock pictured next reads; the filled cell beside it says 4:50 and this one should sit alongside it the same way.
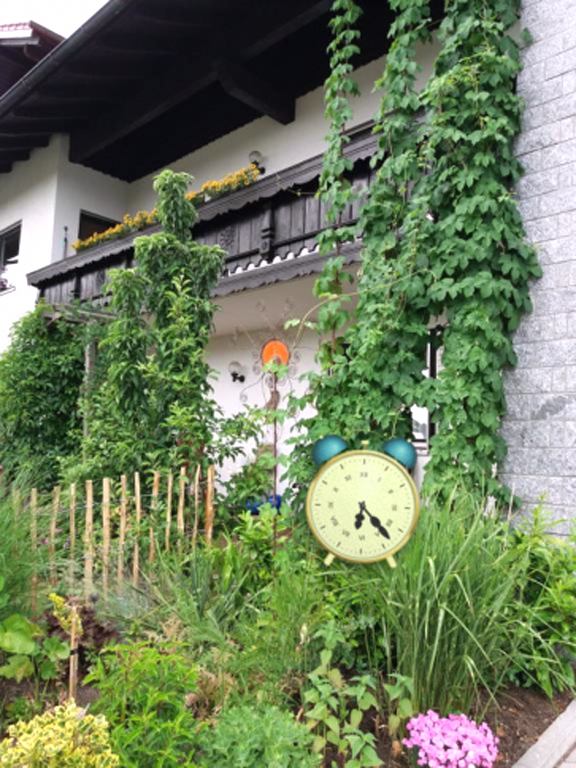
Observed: 6:23
